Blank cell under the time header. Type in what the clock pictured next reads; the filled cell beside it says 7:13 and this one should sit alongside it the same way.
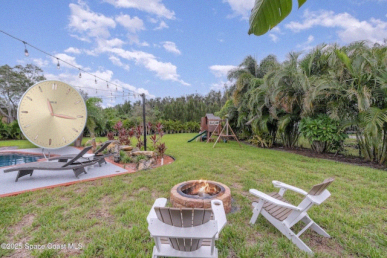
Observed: 11:16
